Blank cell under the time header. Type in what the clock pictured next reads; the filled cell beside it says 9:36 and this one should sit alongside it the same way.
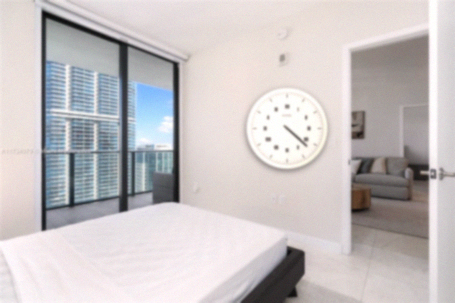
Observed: 4:22
